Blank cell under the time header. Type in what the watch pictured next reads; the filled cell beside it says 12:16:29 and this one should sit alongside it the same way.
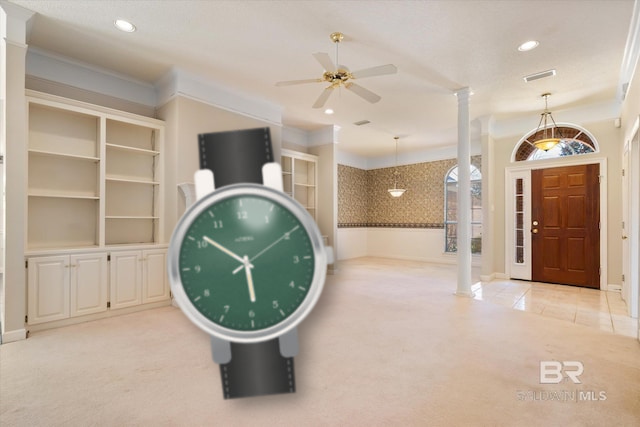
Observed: 5:51:10
